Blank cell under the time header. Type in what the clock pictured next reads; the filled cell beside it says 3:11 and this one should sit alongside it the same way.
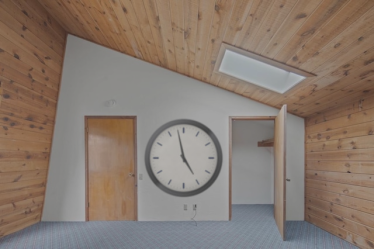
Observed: 4:58
